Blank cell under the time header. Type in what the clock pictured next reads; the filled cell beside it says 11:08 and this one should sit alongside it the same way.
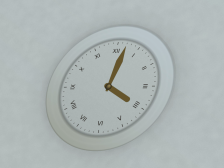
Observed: 4:02
